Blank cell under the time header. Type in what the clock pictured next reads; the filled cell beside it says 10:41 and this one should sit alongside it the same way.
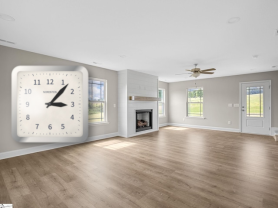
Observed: 3:07
